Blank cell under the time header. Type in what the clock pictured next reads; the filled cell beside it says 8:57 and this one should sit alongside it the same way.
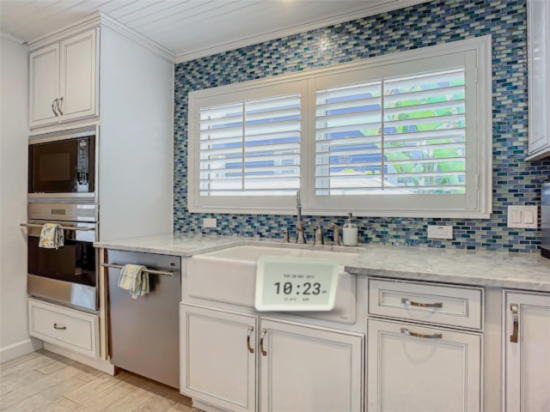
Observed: 10:23
